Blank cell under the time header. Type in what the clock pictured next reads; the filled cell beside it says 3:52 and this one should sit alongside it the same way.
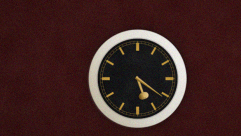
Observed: 5:21
